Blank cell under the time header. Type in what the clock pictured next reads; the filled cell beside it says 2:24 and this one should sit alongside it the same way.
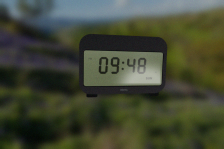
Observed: 9:48
